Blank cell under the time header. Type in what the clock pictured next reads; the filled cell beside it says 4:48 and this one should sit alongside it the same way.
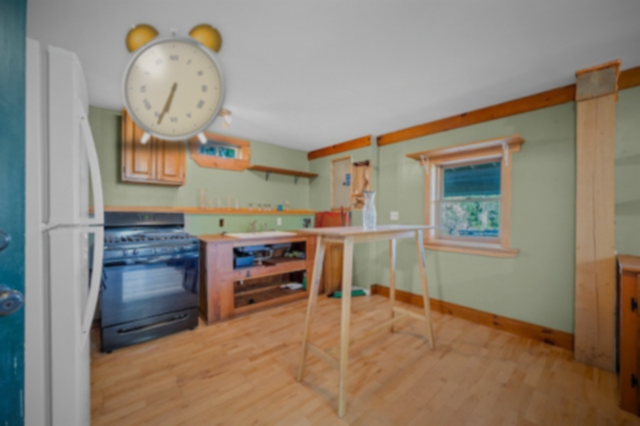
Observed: 6:34
